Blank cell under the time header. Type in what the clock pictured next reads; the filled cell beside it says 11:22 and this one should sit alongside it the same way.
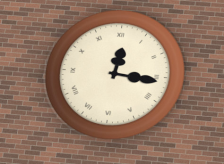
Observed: 12:16
